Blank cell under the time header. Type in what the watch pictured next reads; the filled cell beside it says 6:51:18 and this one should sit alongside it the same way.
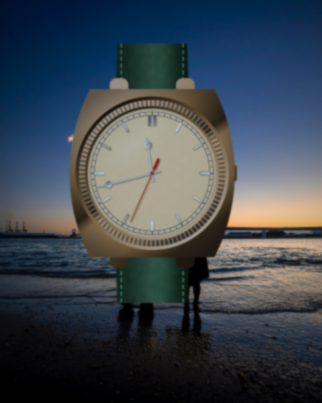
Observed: 11:42:34
